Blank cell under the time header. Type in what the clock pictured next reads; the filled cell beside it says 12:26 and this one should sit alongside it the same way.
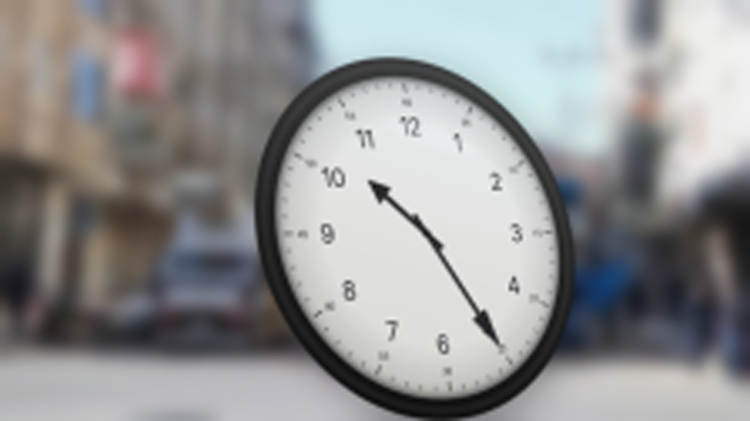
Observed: 10:25
